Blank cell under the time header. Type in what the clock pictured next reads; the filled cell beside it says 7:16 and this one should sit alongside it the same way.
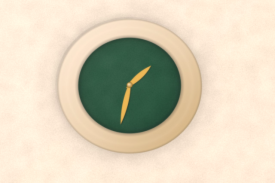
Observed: 1:32
